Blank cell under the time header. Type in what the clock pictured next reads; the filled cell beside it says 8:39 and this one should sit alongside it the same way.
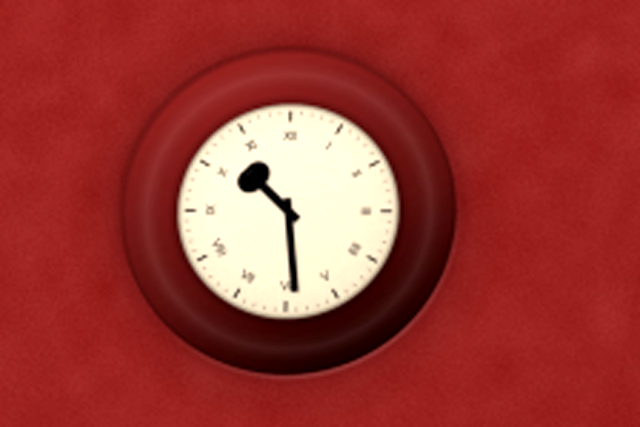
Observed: 10:29
